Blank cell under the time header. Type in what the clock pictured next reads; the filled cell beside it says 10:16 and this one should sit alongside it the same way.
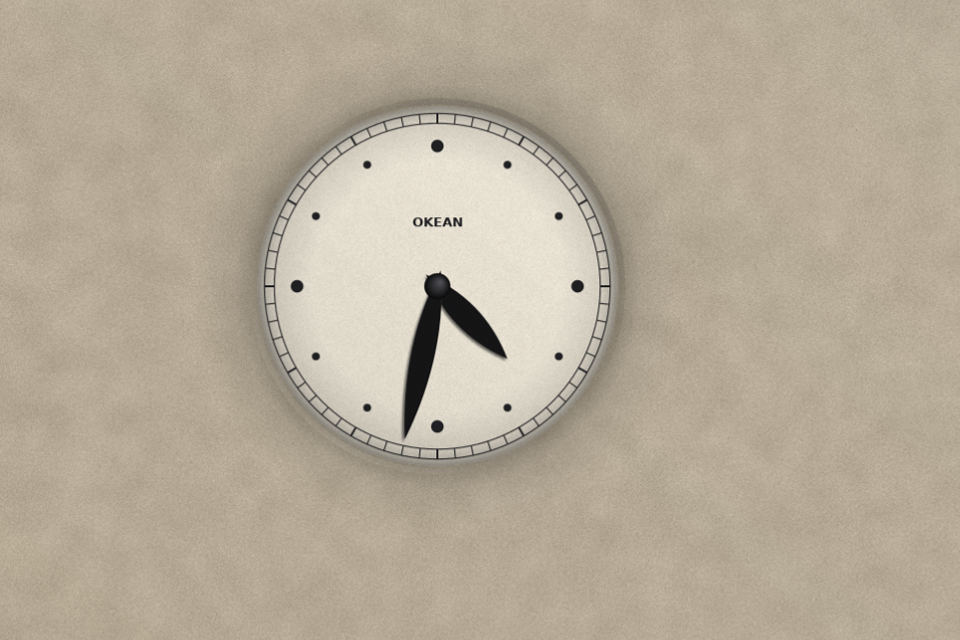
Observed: 4:32
